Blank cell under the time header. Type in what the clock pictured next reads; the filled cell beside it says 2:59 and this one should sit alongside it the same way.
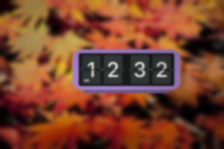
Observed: 12:32
